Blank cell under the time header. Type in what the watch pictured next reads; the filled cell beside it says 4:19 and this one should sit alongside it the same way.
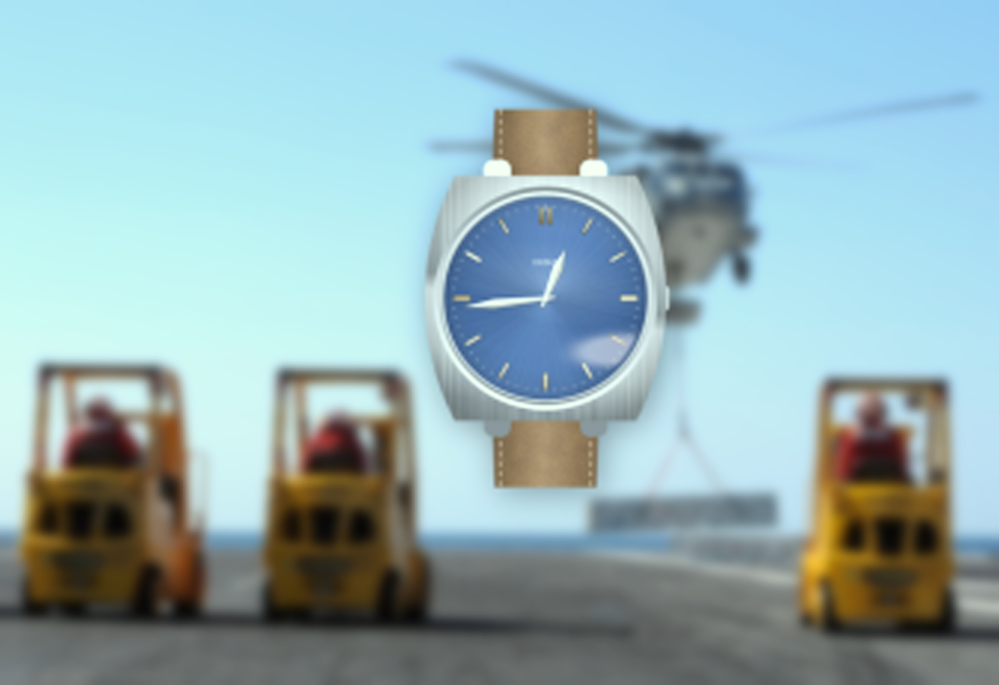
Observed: 12:44
